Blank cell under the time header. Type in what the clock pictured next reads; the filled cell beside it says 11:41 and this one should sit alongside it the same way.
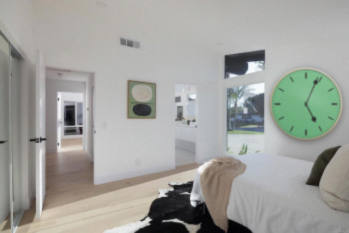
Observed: 5:04
